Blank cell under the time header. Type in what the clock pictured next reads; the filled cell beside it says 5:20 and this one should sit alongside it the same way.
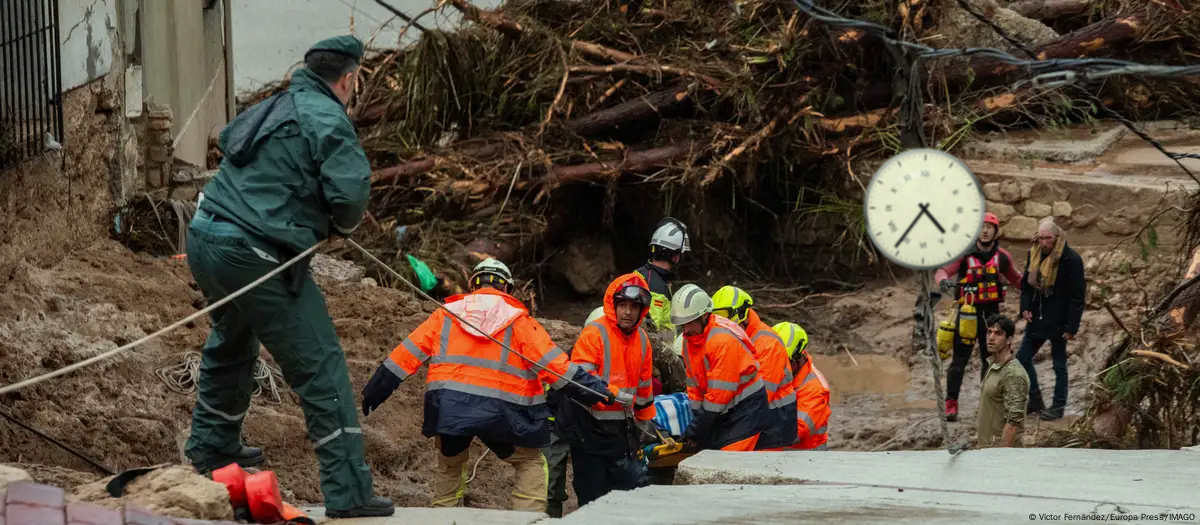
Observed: 4:36
